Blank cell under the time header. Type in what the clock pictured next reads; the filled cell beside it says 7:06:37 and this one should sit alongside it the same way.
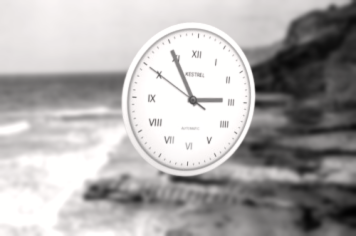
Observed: 2:54:50
